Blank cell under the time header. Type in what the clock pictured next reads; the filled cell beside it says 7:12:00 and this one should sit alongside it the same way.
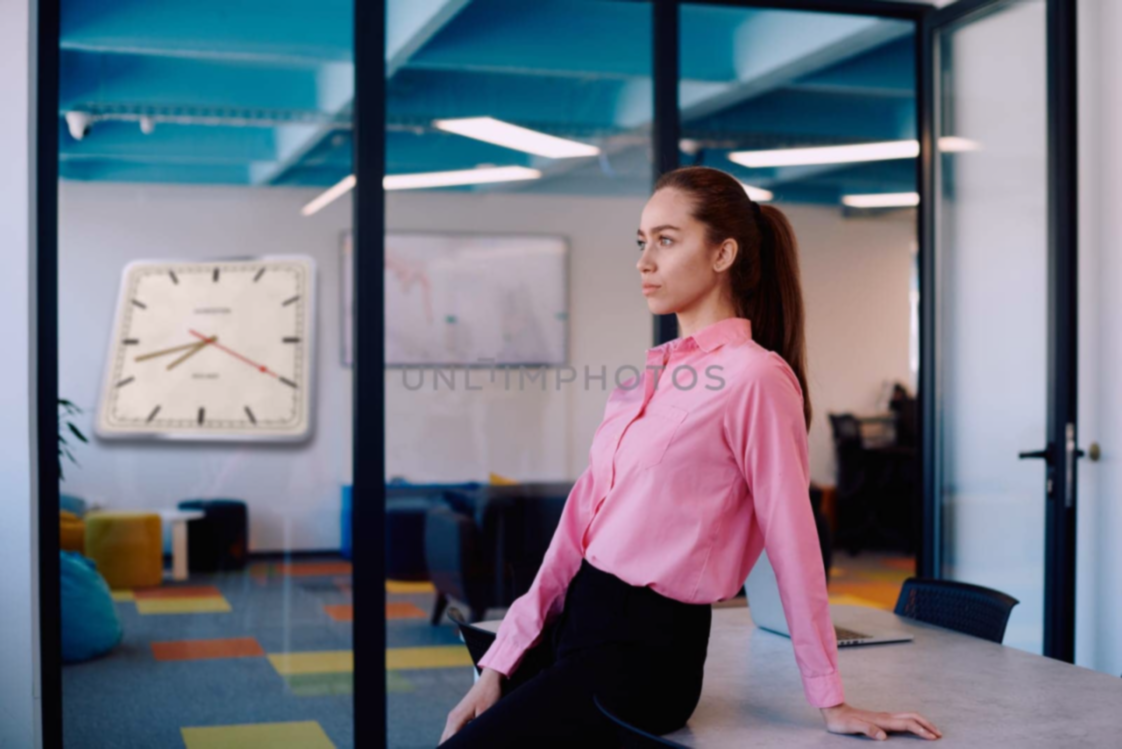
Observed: 7:42:20
